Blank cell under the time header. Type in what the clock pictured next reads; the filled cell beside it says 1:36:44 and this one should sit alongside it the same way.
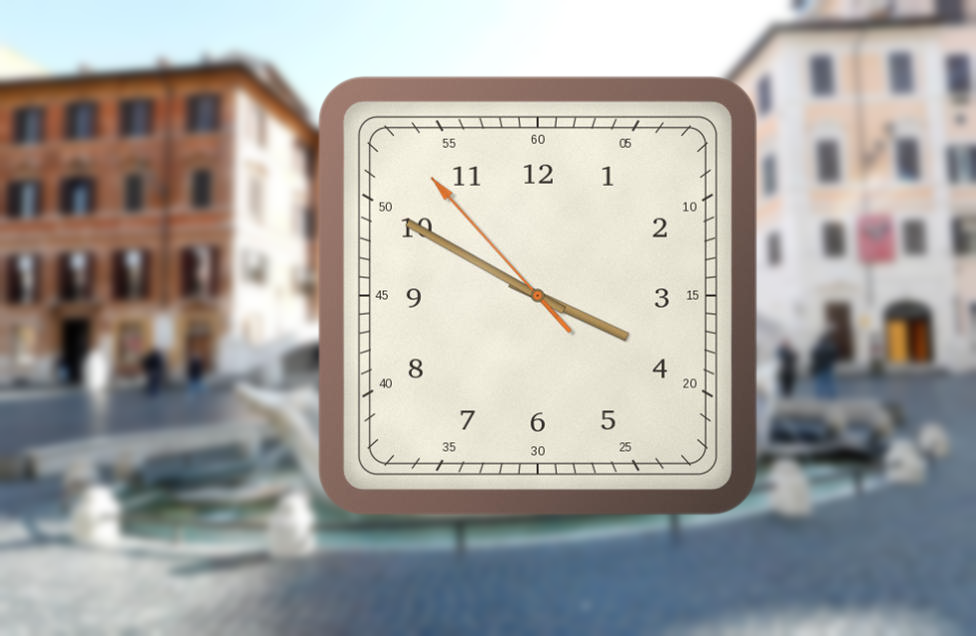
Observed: 3:49:53
